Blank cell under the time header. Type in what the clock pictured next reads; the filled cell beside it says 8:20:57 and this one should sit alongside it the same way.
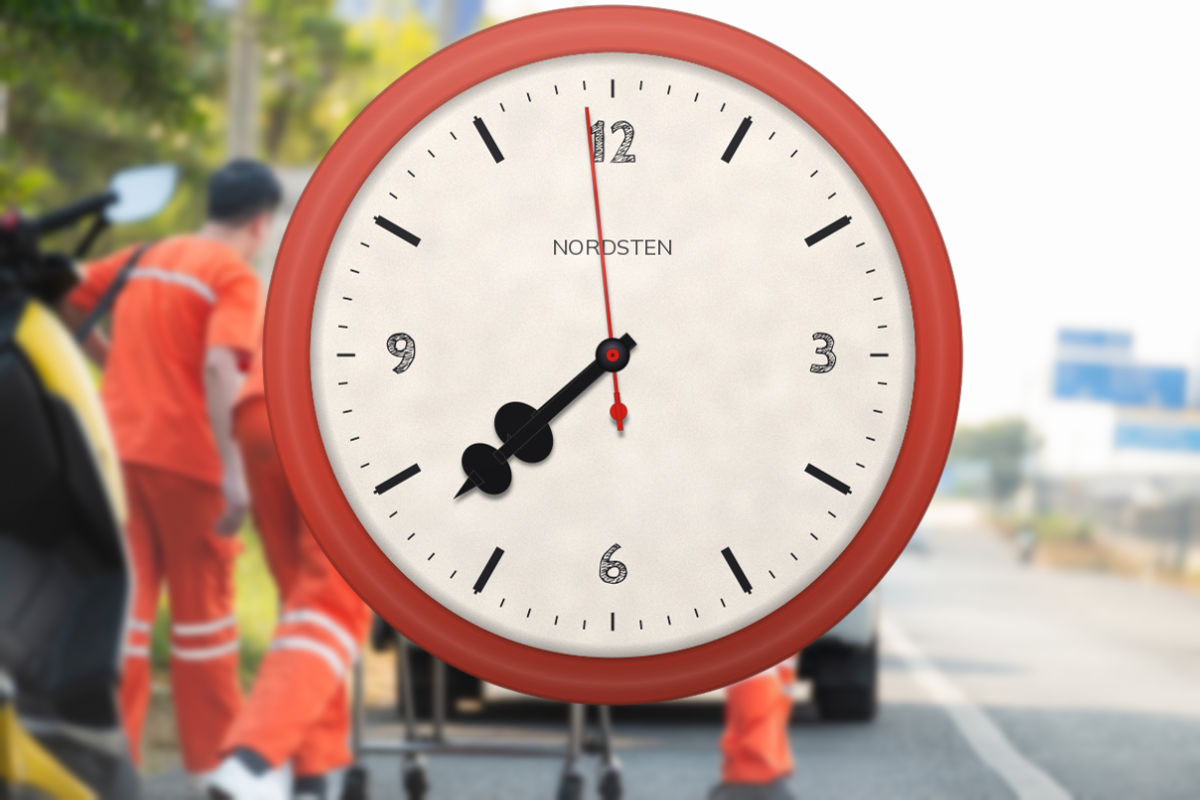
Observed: 7:37:59
